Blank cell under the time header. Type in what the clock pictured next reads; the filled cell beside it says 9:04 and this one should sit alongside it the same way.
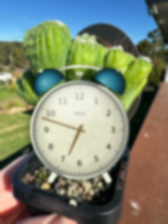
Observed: 6:48
